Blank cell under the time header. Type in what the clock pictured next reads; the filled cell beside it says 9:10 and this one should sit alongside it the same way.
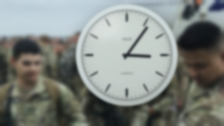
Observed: 3:06
